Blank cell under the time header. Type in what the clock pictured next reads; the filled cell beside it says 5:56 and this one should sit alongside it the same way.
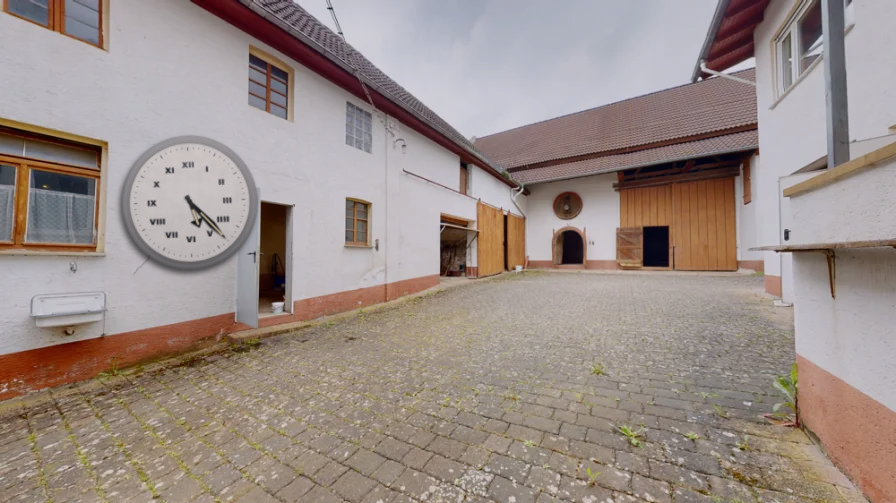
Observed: 5:23
